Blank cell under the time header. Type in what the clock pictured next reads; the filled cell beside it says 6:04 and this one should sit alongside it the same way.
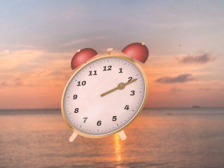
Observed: 2:11
